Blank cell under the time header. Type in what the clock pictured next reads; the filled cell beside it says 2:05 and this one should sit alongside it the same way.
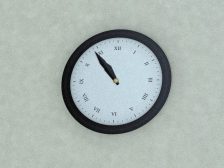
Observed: 10:54
